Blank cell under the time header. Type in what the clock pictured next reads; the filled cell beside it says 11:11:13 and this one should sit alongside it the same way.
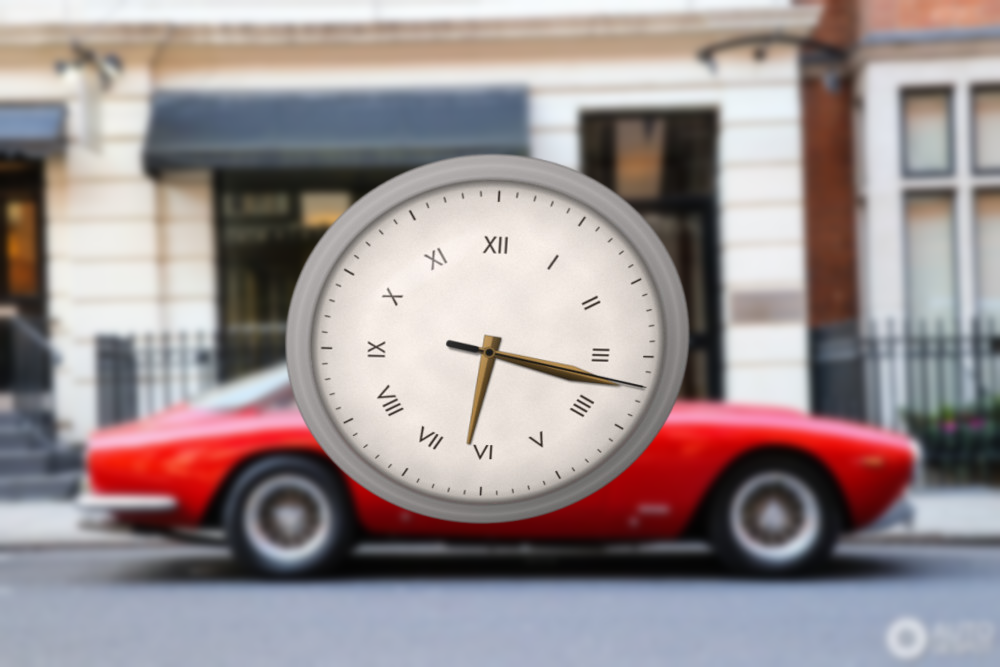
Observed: 6:17:17
